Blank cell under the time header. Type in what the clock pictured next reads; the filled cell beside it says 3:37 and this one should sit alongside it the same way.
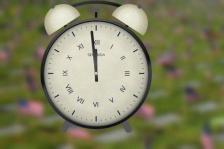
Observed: 11:59
